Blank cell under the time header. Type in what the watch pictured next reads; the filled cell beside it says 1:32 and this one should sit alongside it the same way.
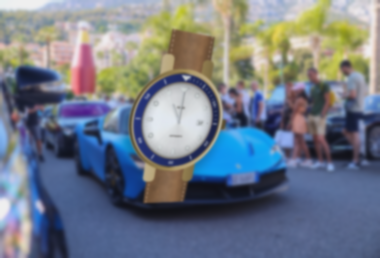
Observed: 11:00
